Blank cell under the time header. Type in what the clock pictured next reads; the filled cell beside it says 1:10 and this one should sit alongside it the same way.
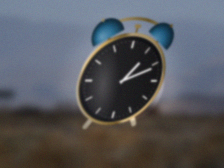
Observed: 1:11
